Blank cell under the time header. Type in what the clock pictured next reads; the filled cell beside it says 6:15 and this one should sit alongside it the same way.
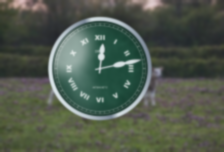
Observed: 12:13
